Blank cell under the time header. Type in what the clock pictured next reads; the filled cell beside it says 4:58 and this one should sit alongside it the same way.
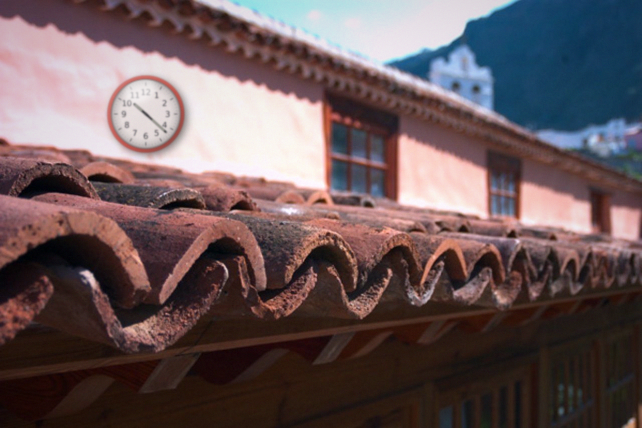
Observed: 10:22
